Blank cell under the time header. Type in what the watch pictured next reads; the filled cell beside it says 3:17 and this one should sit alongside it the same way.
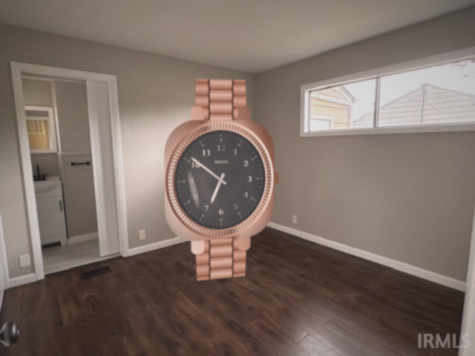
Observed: 6:51
